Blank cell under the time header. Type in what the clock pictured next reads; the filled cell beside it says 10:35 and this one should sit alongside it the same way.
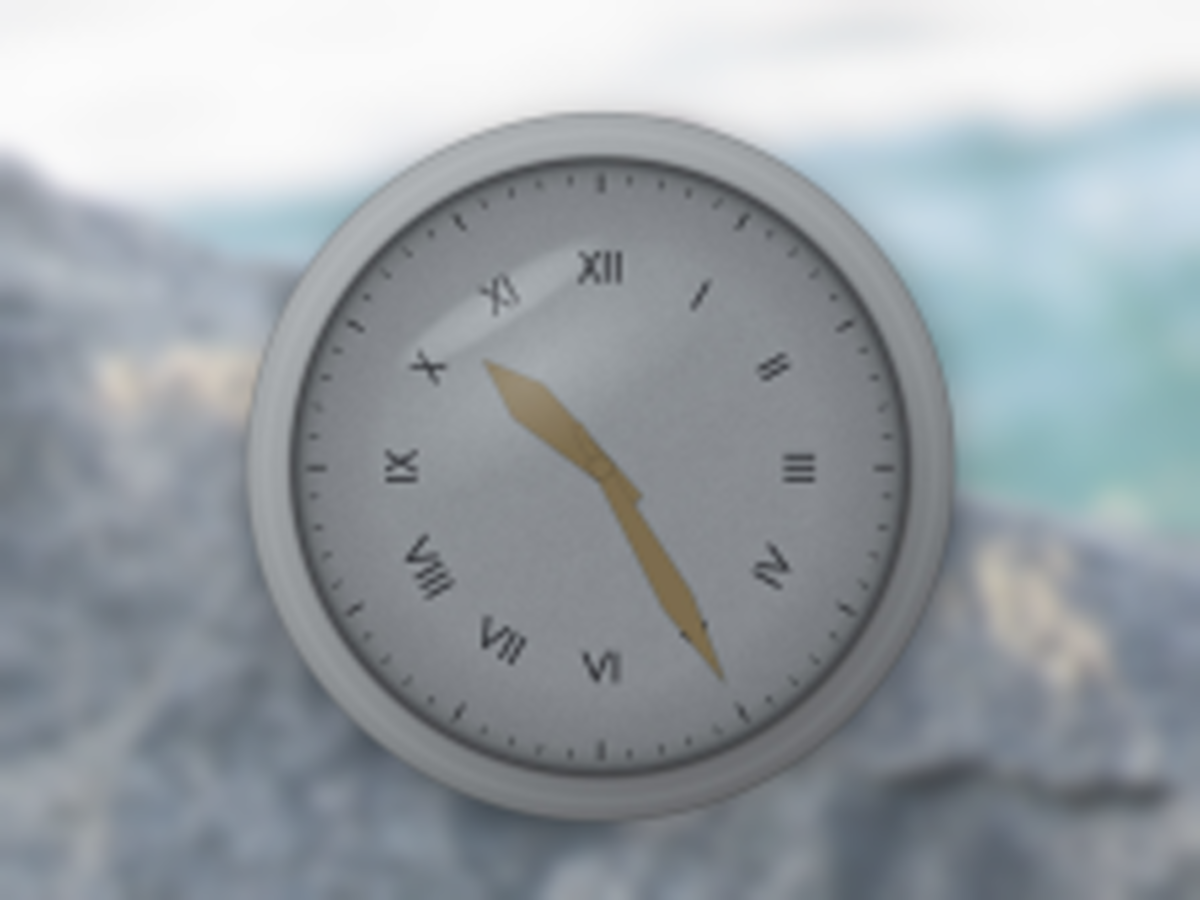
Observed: 10:25
